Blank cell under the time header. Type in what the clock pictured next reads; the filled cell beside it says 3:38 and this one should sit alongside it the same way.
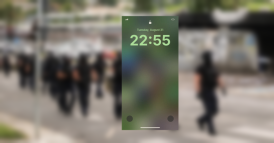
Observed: 22:55
